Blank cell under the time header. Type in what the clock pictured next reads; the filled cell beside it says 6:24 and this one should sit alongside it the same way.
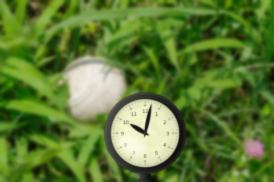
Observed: 10:02
